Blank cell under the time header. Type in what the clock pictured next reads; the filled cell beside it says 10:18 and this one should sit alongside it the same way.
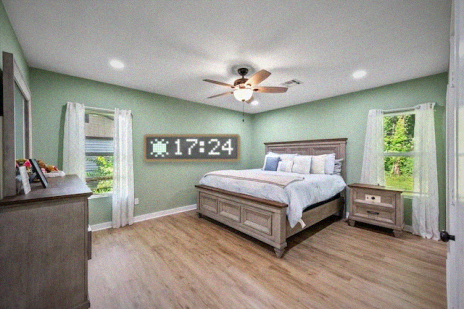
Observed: 17:24
